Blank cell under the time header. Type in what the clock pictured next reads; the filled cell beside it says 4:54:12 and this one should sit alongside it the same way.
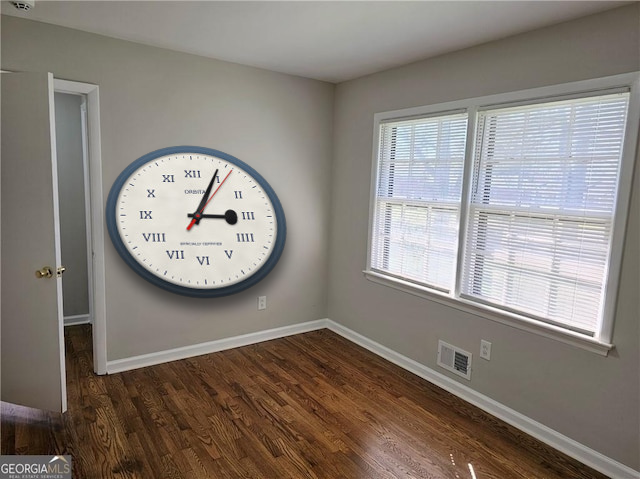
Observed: 3:04:06
